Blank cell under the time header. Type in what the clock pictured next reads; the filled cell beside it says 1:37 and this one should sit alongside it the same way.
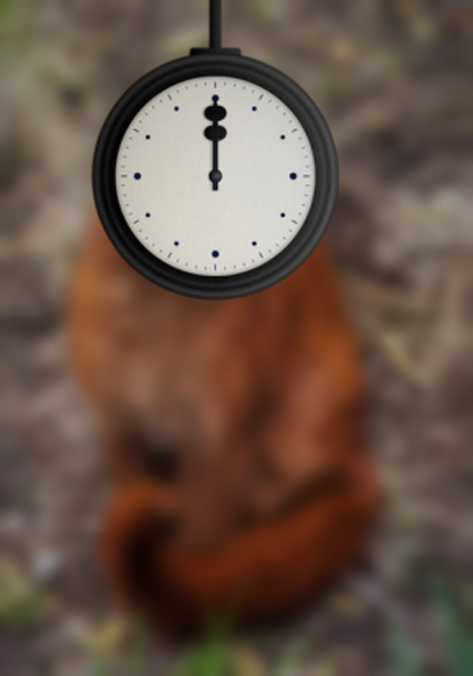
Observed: 12:00
